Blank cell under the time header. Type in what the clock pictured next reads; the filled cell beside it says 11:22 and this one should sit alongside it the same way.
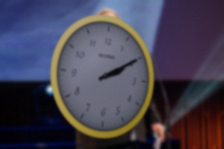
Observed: 2:10
